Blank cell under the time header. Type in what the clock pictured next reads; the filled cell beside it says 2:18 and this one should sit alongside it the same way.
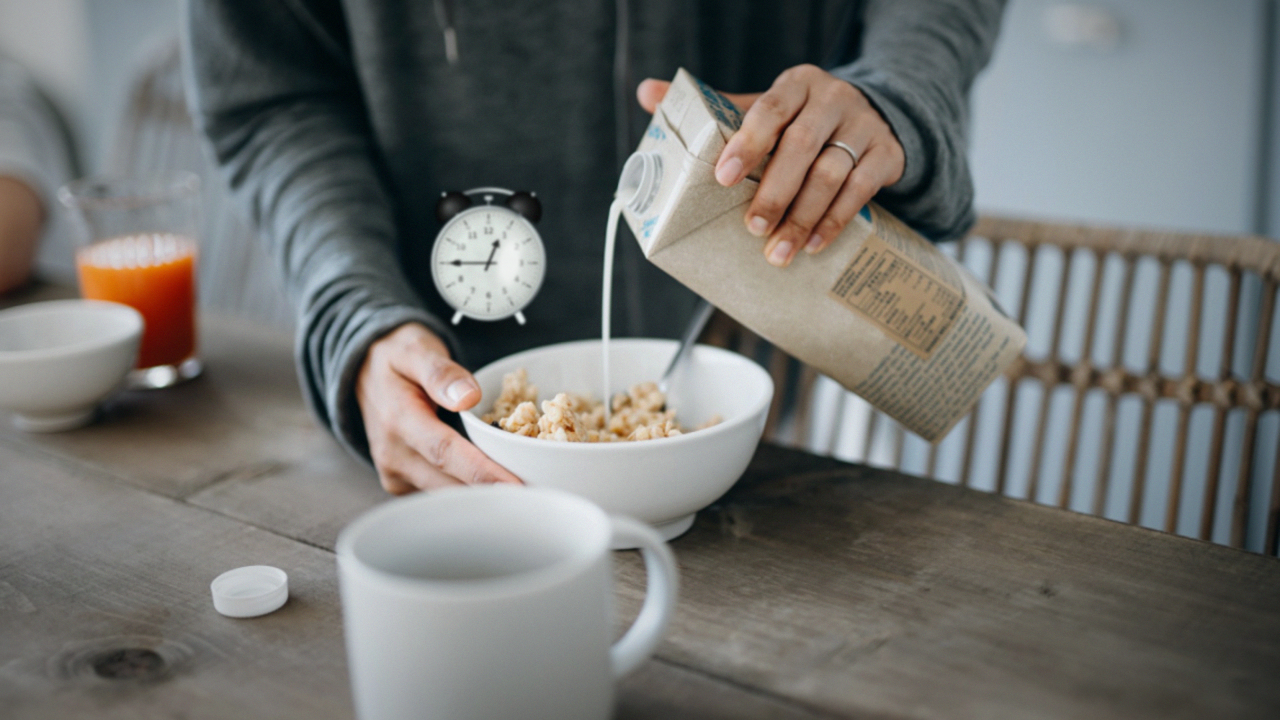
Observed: 12:45
